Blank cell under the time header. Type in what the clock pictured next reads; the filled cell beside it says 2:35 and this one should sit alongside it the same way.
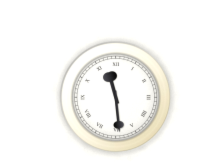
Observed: 11:29
